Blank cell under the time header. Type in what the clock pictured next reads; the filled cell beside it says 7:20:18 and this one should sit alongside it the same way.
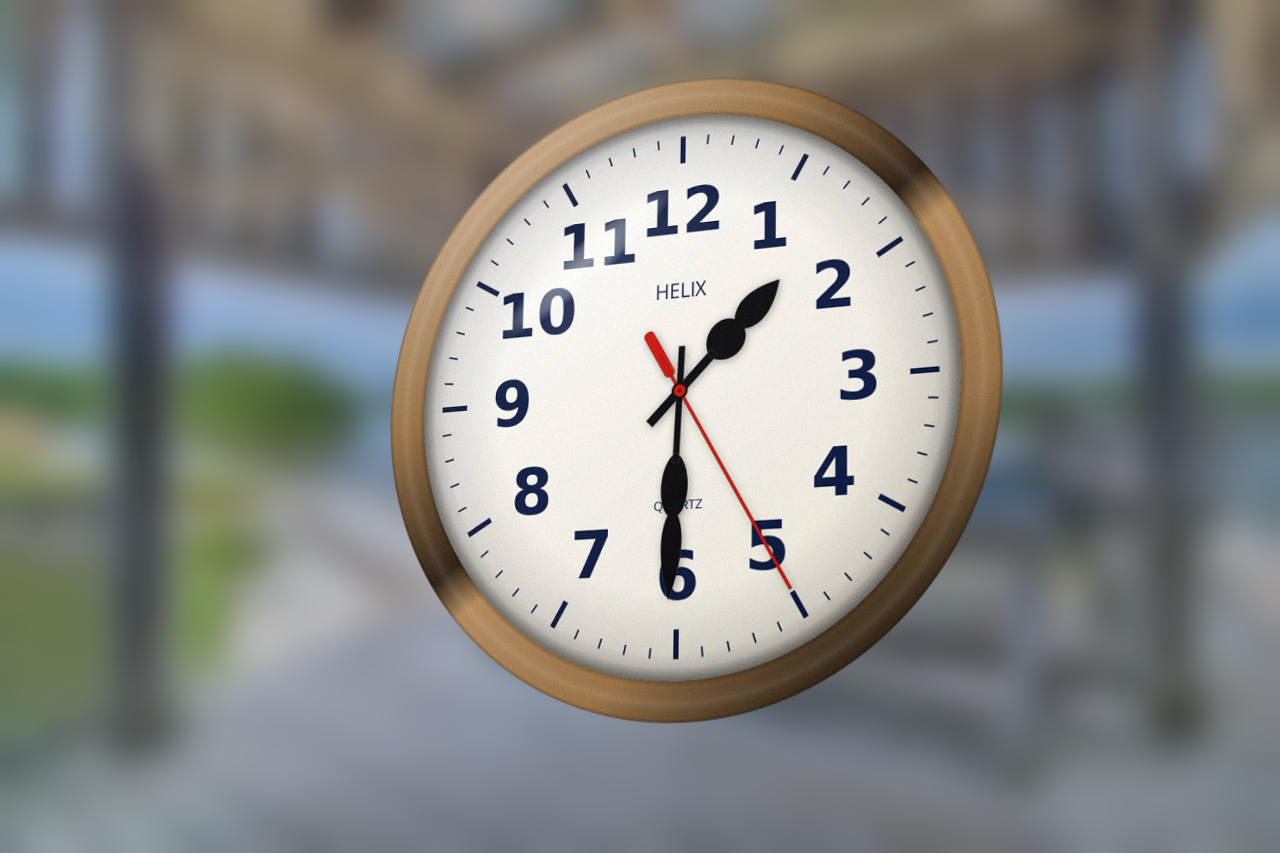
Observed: 1:30:25
